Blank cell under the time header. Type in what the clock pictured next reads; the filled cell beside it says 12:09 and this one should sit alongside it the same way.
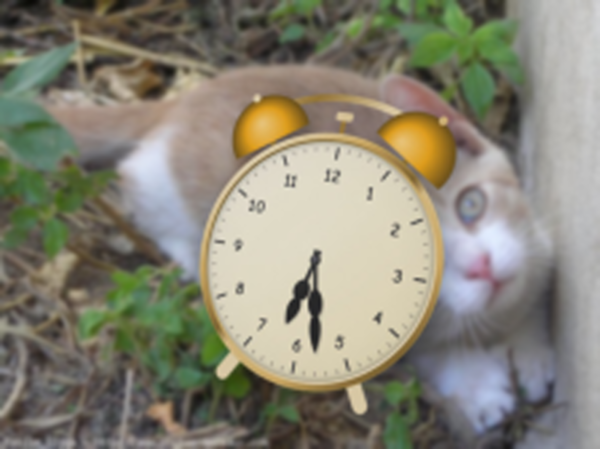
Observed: 6:28
